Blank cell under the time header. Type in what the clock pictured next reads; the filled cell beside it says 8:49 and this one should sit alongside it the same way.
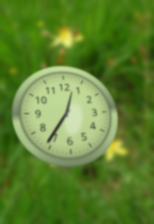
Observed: 12:36
